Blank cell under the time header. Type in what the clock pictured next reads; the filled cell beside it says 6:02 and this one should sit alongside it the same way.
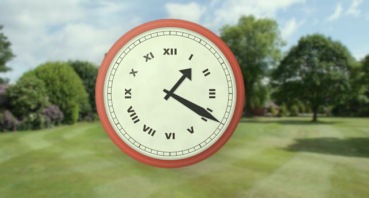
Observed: 1:20
